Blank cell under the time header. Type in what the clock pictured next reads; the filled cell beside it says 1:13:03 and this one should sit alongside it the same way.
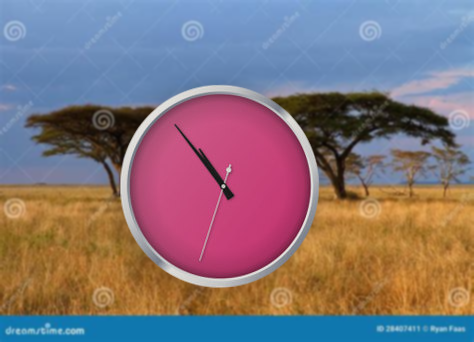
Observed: 10:53:33
